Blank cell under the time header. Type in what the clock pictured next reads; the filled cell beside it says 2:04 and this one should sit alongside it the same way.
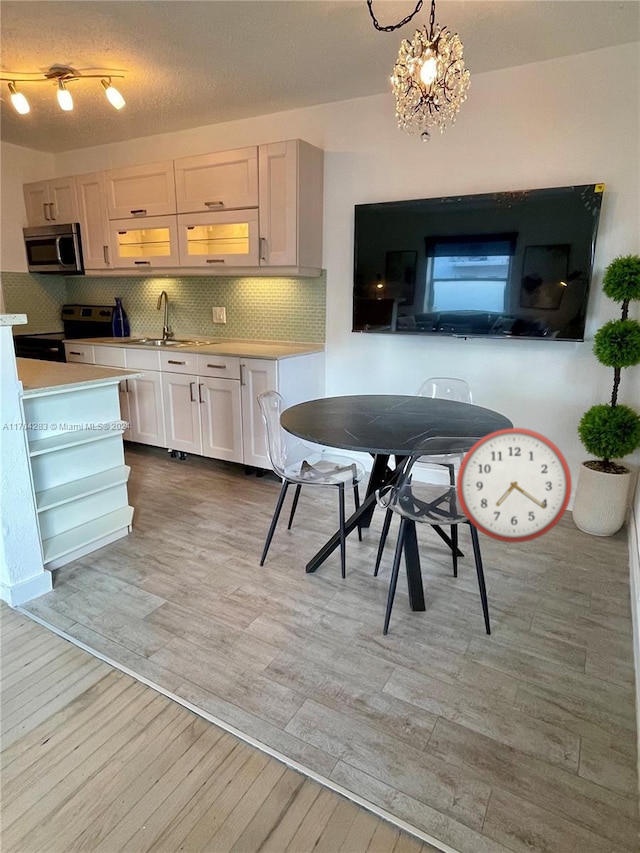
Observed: 7:21
